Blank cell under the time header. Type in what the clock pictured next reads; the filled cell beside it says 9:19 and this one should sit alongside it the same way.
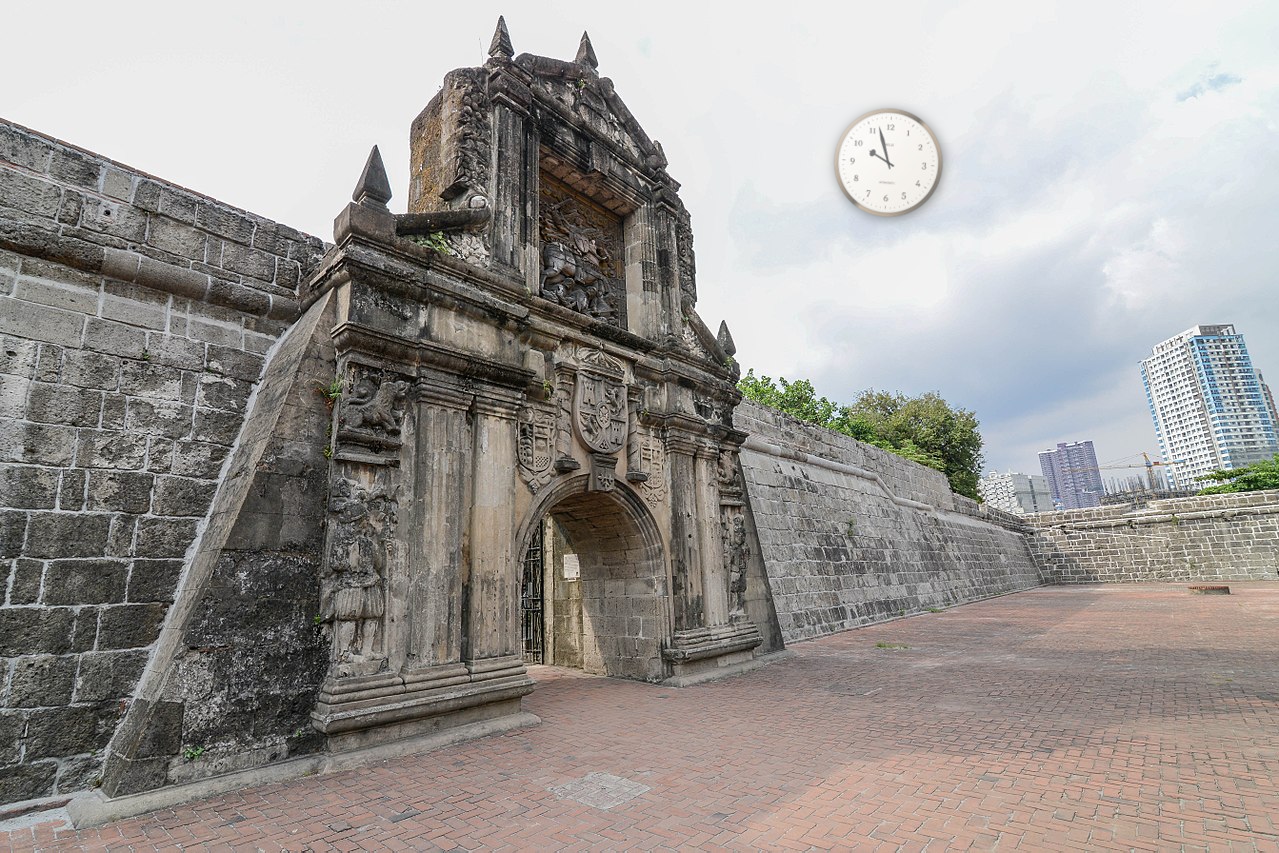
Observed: 9:57
